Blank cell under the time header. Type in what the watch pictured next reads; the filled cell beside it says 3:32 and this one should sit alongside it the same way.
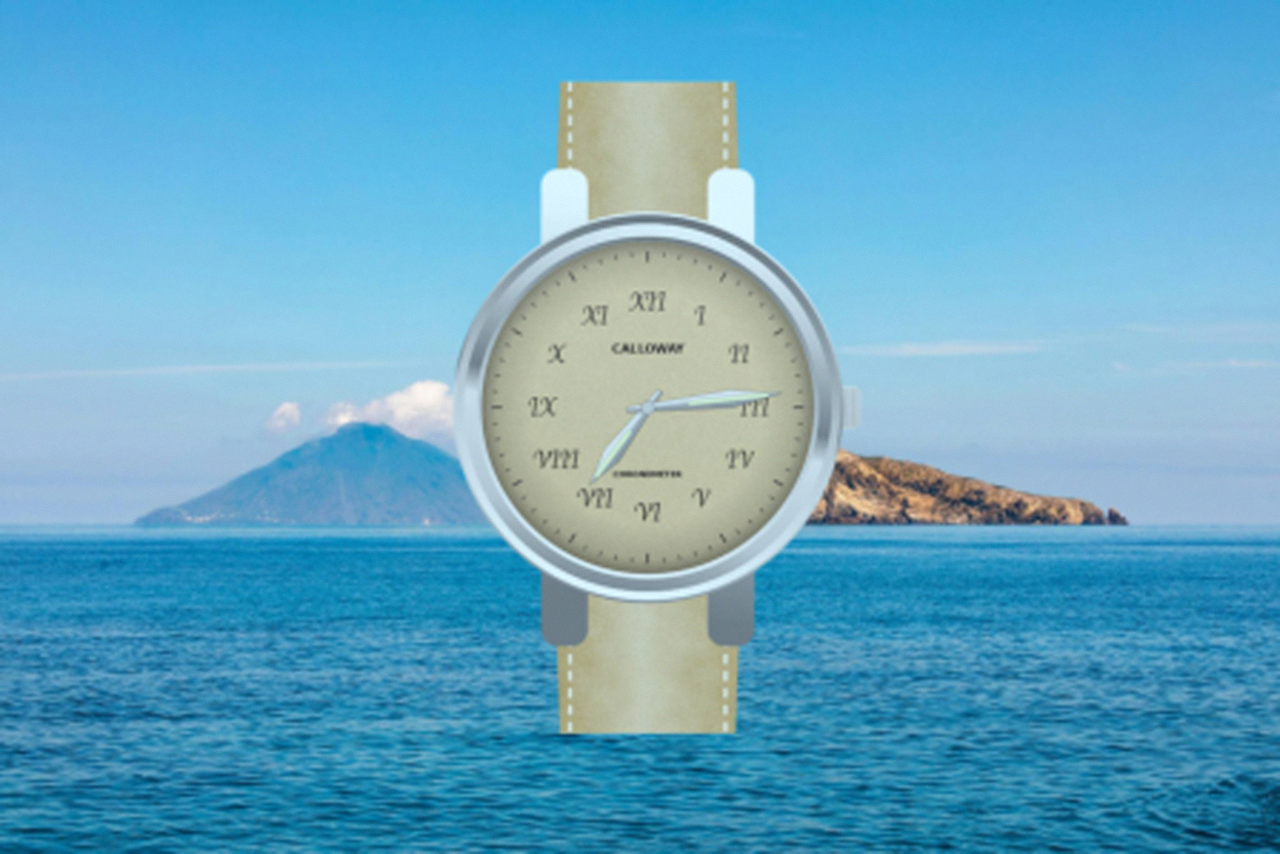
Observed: 7:14
